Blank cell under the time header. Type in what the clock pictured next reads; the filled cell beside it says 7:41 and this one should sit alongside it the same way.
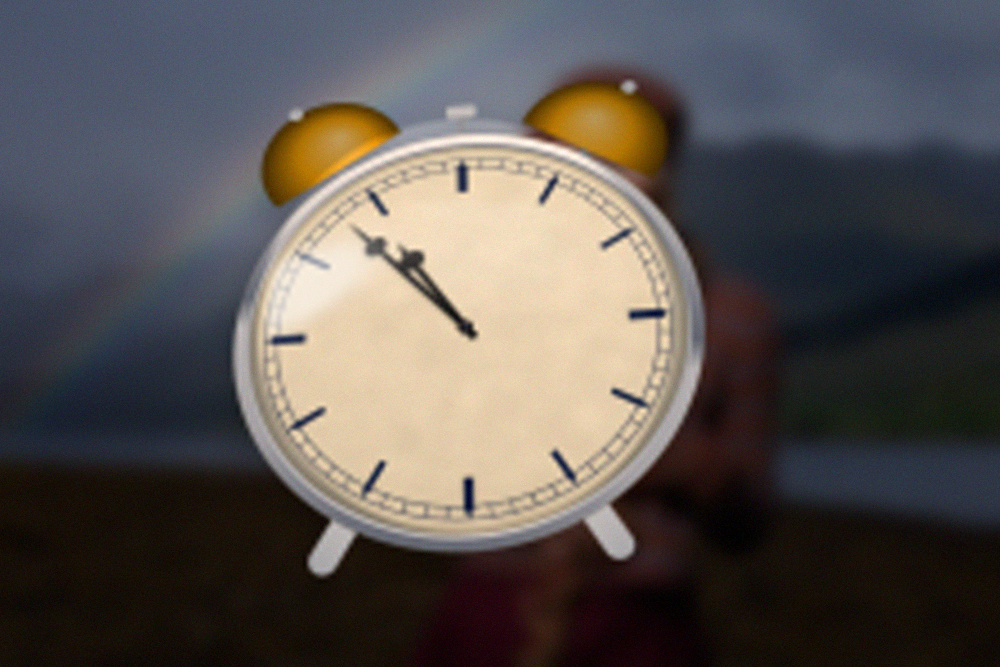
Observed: 10:53
